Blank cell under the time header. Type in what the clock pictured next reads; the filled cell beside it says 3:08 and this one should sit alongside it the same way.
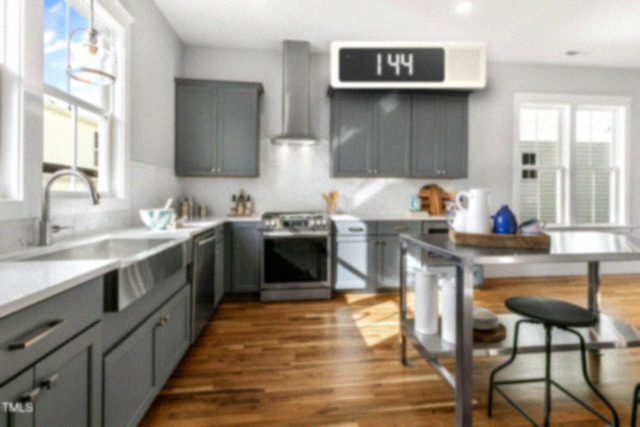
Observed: 1:44
